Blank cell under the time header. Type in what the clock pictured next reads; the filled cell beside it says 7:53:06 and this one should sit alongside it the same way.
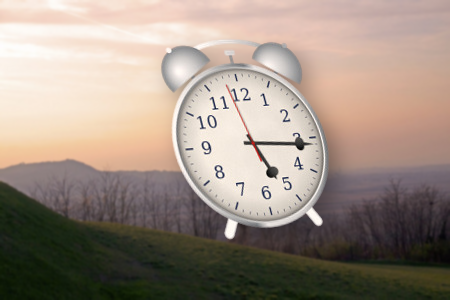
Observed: 5:15:58
